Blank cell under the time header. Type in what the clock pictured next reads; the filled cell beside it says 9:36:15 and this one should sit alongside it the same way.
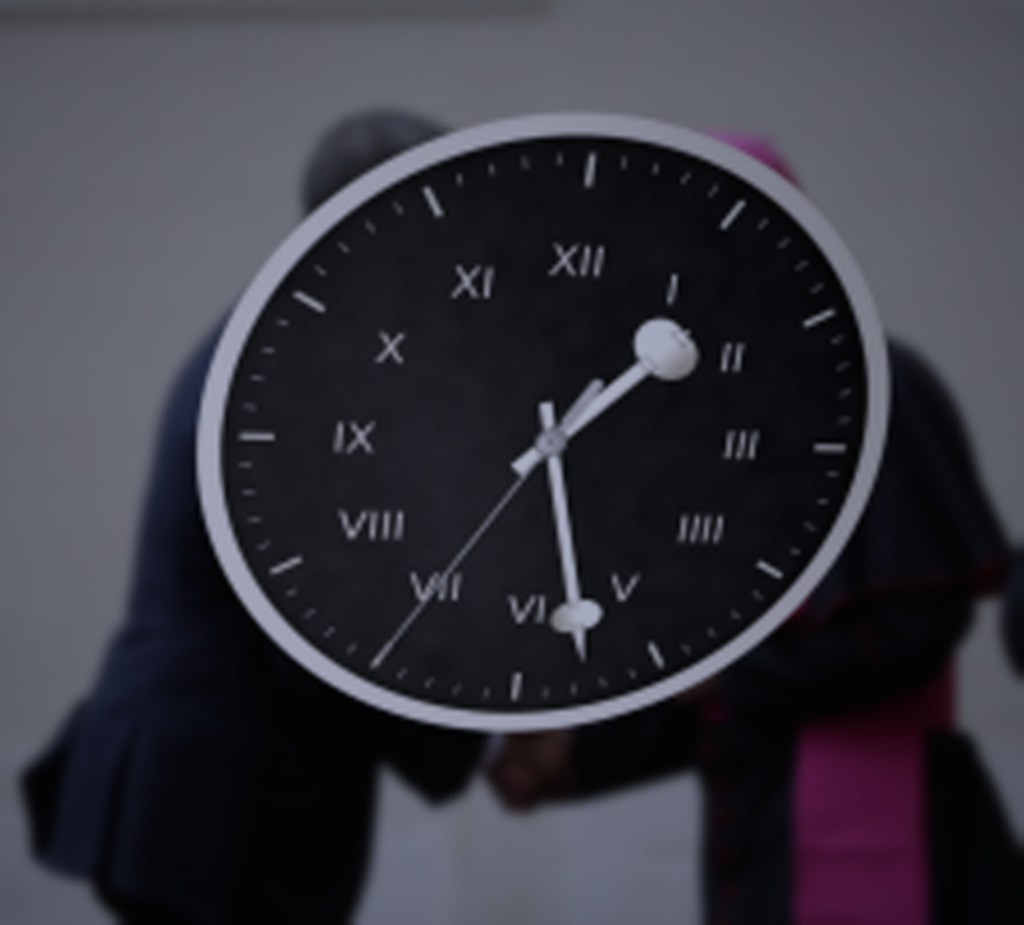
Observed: 1:27:35
